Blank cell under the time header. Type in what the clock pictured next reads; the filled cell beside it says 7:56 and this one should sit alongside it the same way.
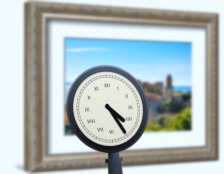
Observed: 4:25
